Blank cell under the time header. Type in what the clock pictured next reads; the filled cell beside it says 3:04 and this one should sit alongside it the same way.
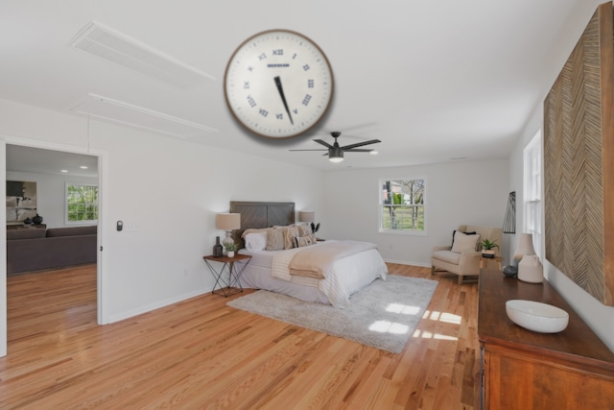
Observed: 5:27
